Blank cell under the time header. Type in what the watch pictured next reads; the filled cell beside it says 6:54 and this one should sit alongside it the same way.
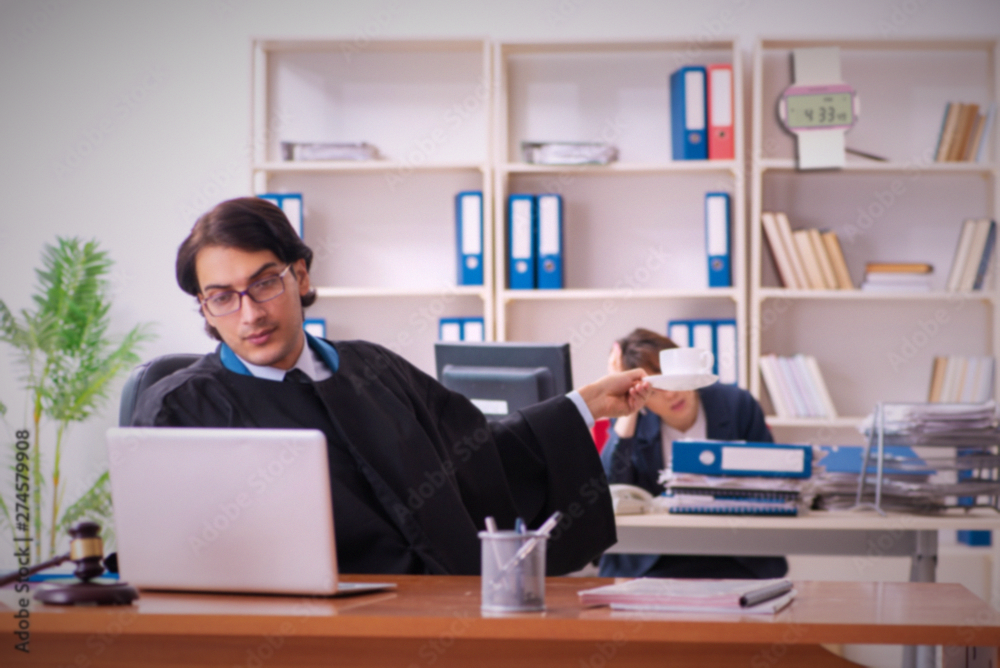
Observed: 4:33
